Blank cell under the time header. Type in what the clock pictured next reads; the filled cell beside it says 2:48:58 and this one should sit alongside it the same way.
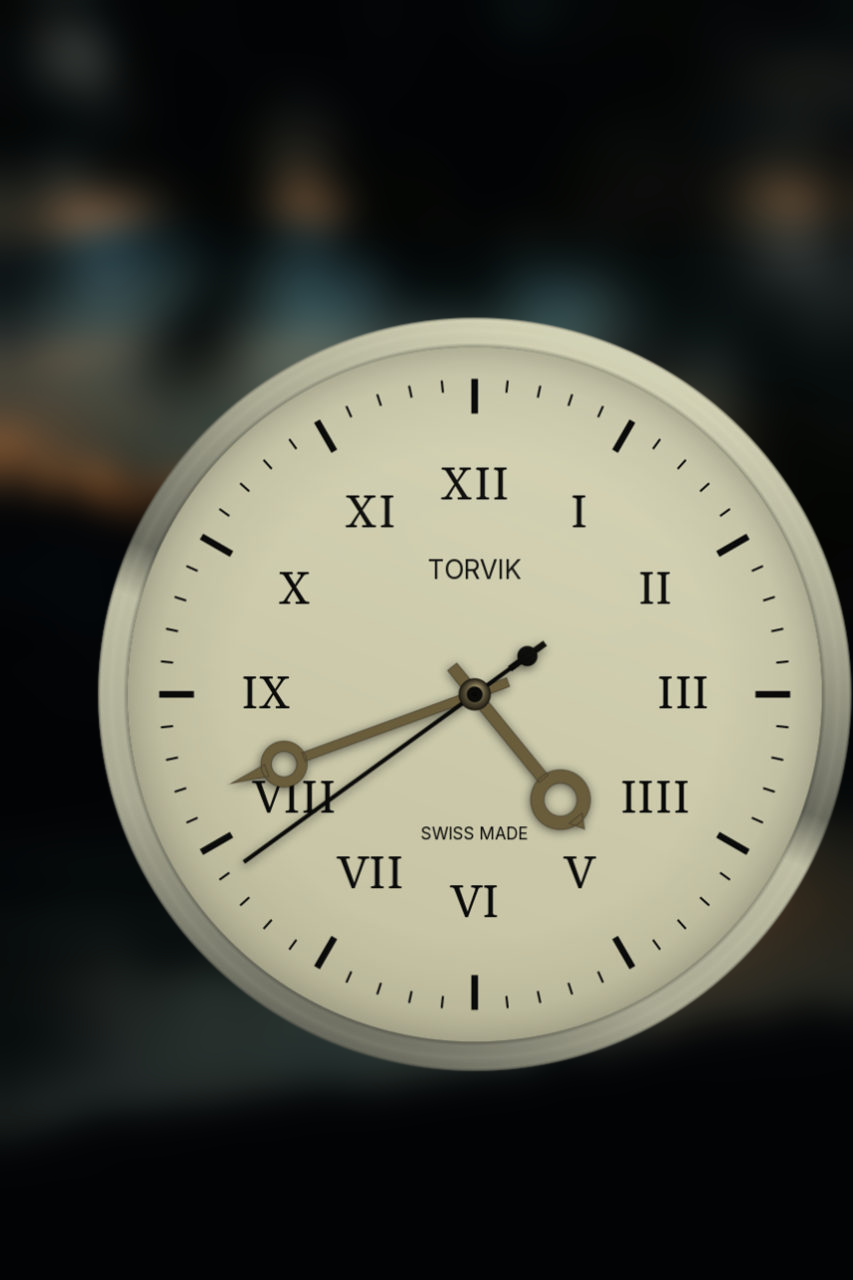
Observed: 4:41:39
